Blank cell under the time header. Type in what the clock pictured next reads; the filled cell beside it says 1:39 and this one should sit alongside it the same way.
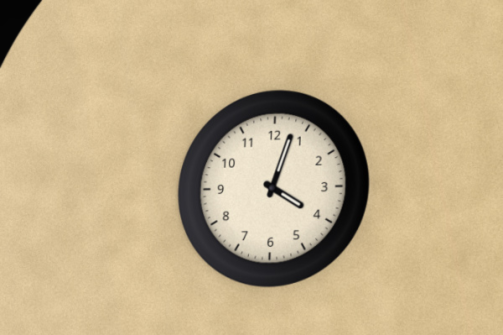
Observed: 4:03
